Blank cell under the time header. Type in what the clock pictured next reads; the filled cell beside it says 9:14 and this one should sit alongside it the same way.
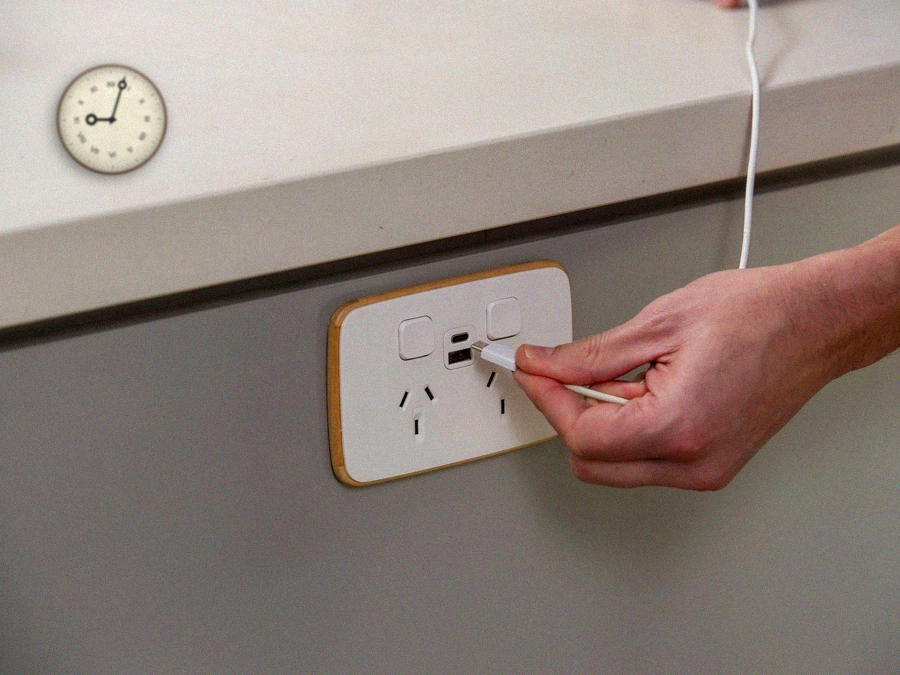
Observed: 9:03
